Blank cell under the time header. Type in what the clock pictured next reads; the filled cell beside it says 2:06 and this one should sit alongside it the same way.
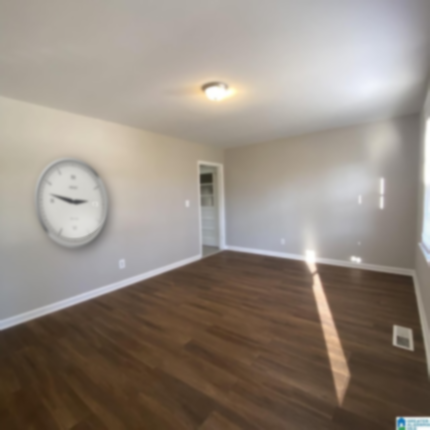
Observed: 2:47
